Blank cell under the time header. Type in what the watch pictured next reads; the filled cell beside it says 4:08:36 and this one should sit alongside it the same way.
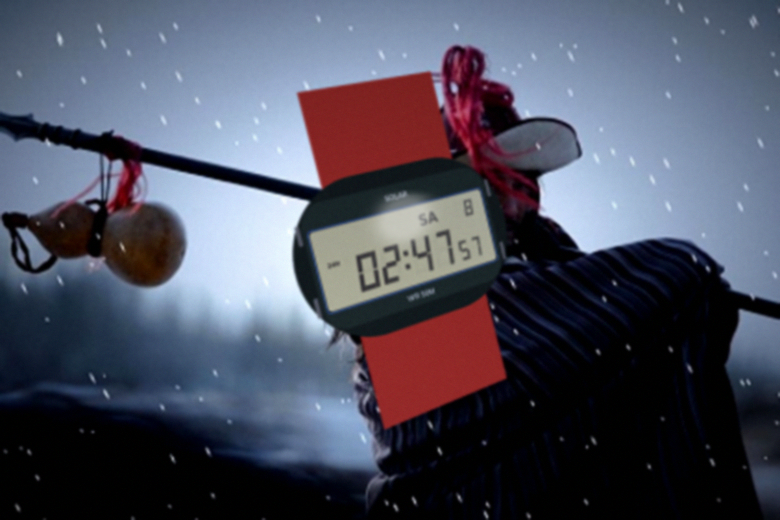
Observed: 2:47:57
